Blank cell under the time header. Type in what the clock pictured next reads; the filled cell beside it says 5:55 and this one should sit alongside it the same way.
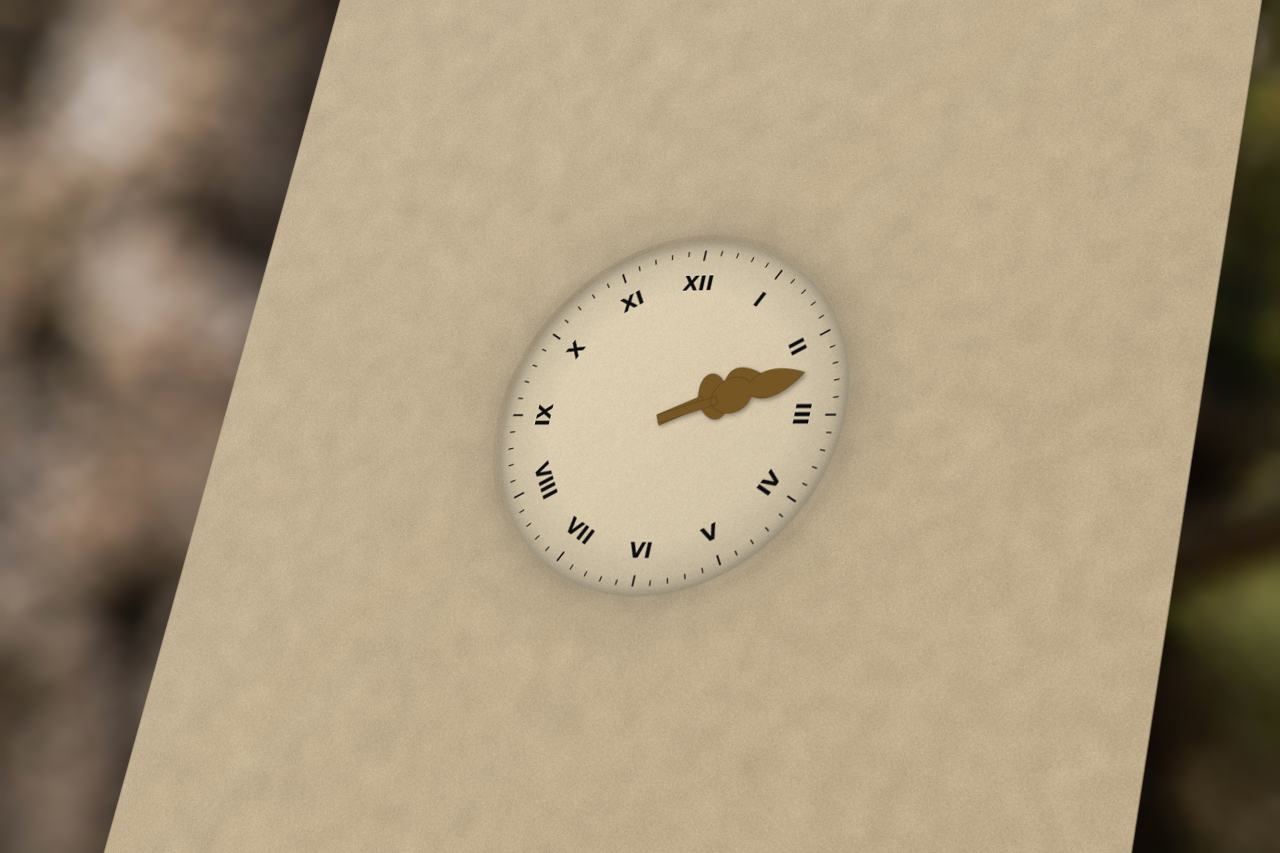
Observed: 2:12
